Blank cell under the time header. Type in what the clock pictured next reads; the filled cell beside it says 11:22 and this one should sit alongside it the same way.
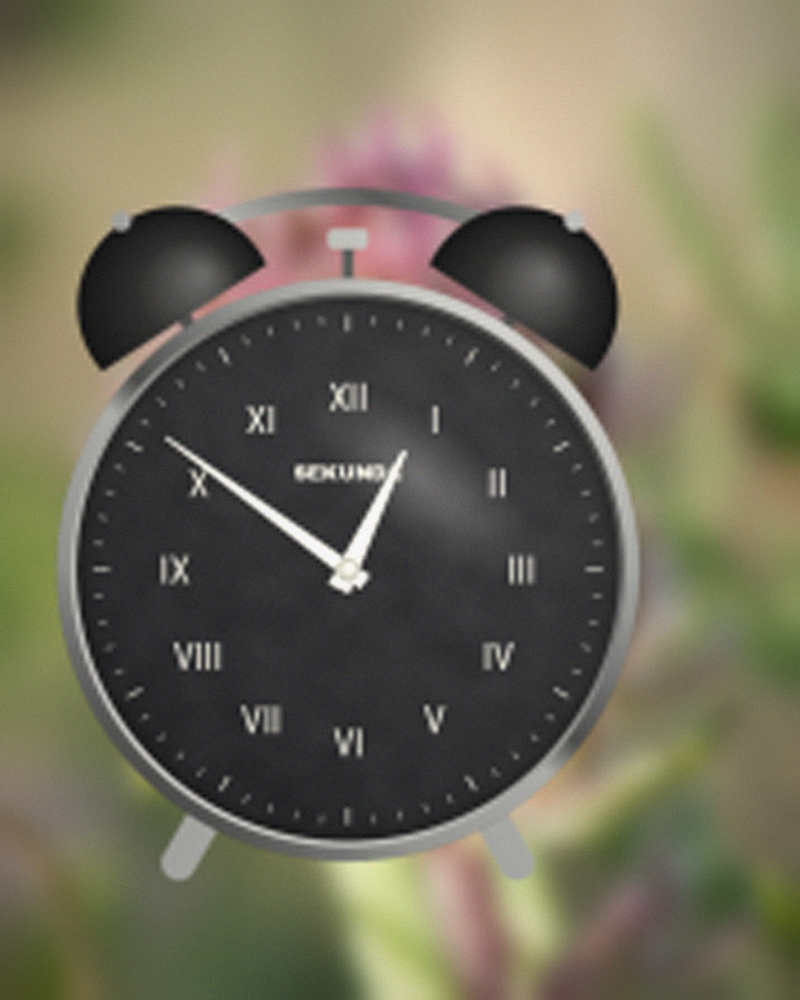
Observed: 12:51
